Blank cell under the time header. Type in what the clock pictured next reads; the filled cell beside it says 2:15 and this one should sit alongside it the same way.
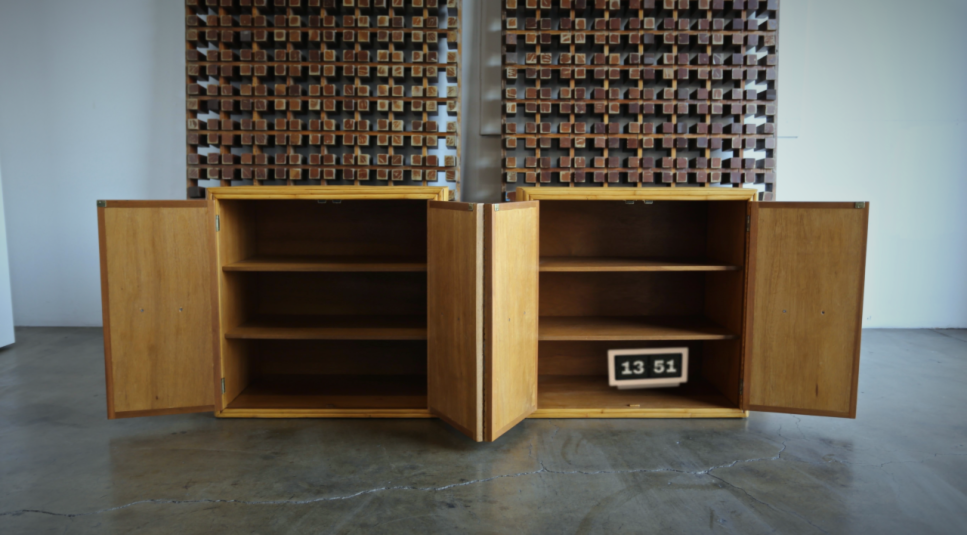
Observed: 13:51
